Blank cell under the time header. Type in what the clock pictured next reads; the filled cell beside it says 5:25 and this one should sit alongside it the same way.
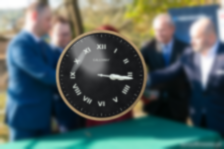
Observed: 3:16
